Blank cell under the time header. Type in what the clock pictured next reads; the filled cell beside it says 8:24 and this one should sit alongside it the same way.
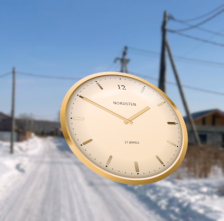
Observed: 1:50
